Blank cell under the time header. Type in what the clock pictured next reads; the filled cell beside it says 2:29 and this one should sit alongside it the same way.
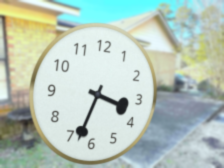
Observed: 3:33
